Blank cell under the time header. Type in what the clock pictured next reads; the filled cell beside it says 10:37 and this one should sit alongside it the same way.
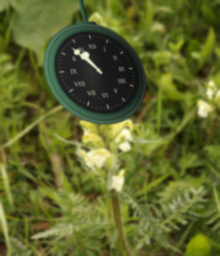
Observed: 10:53
